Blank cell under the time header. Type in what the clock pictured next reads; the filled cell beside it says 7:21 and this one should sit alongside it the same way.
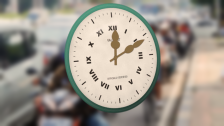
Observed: 12:11
